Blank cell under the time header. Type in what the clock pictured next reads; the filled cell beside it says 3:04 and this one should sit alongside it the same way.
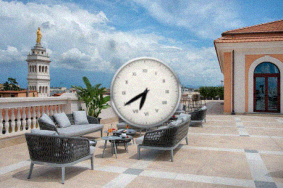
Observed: 6:40
